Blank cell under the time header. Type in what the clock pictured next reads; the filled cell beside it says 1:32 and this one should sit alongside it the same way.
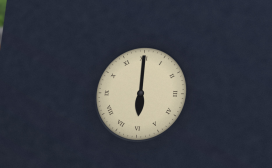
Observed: 6:00
